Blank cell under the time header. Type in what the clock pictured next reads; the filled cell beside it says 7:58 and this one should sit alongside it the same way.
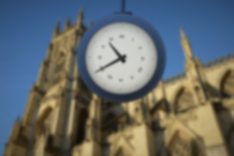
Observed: 10:40
